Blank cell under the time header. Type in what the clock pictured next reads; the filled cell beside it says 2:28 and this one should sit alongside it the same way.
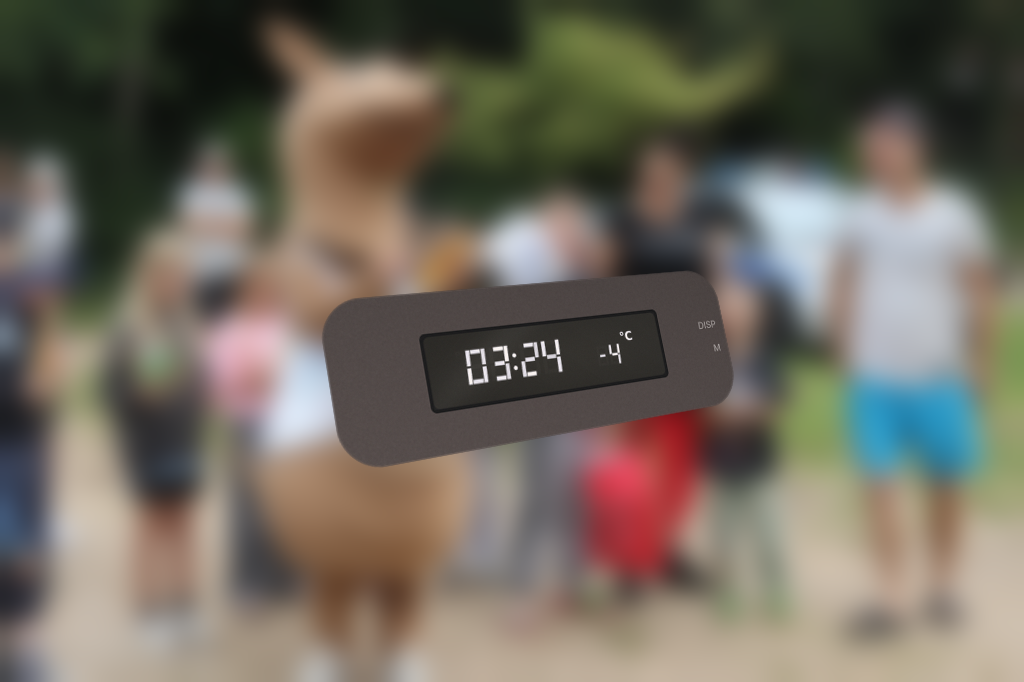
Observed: 3:24
